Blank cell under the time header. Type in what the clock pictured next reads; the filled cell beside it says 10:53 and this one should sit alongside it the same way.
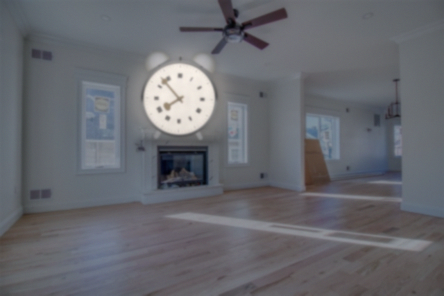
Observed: 7:53
